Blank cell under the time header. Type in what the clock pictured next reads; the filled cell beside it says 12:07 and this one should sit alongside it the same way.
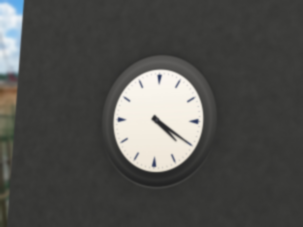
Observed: 4:20
